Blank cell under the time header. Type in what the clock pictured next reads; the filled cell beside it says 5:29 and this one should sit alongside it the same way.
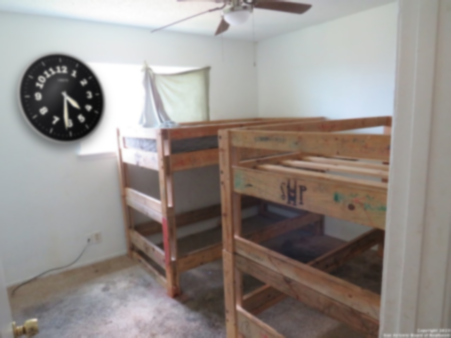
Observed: 4:31
